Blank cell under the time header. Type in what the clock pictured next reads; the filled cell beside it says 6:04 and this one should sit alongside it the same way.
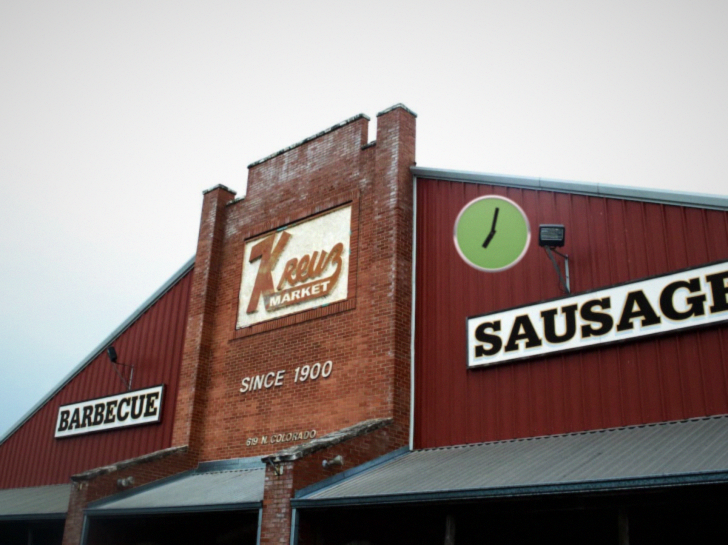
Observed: 7:02
